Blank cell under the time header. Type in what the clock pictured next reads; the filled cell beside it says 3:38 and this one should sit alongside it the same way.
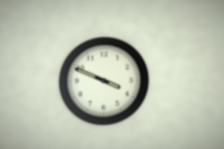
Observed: 3:49
